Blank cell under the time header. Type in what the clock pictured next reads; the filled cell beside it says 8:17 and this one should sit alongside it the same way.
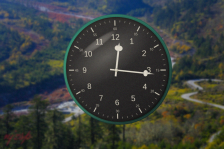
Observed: 12:16
